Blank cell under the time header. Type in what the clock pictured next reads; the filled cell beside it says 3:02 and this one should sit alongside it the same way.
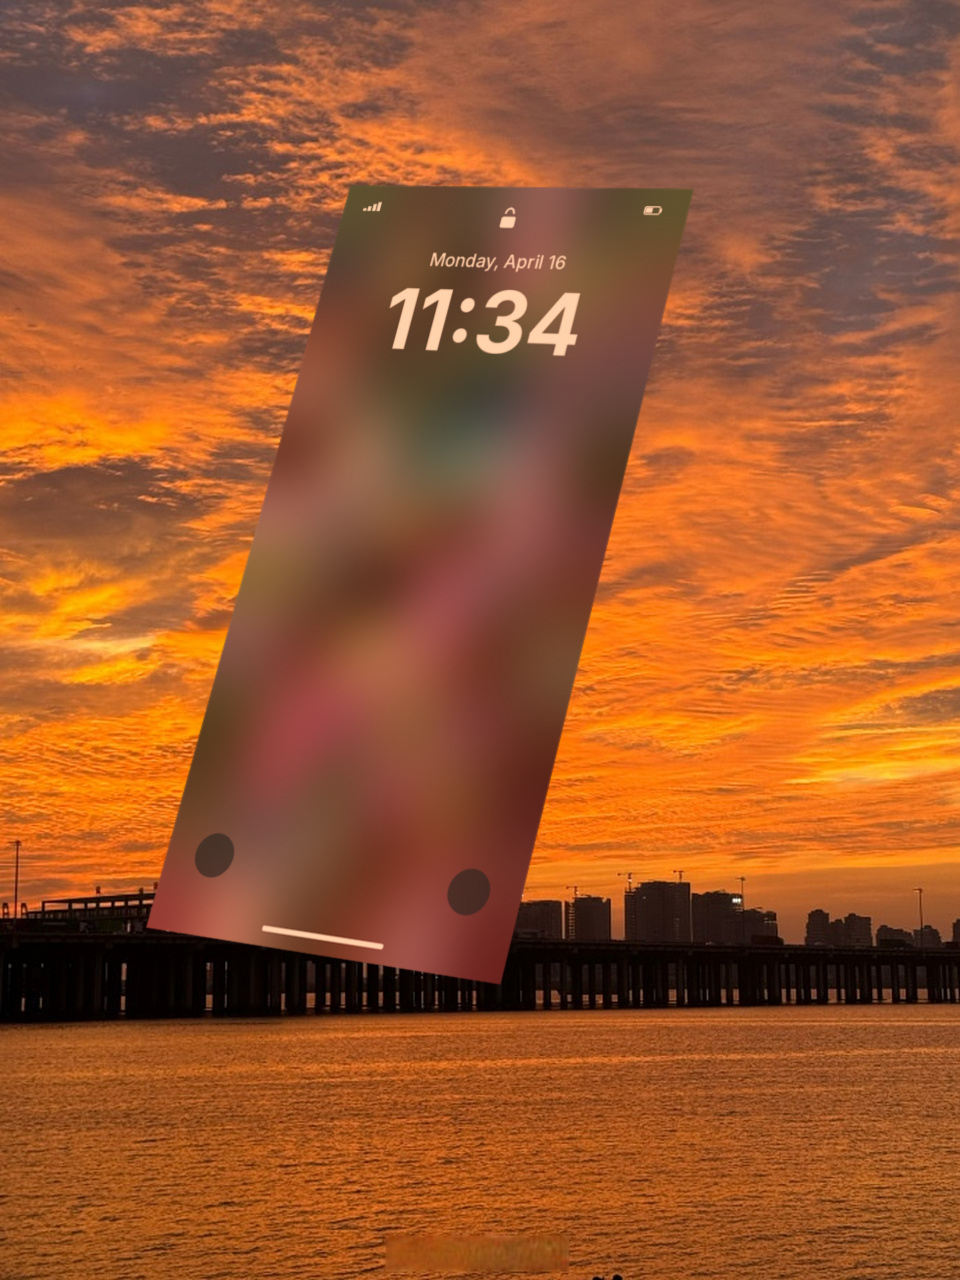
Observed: 11:34
